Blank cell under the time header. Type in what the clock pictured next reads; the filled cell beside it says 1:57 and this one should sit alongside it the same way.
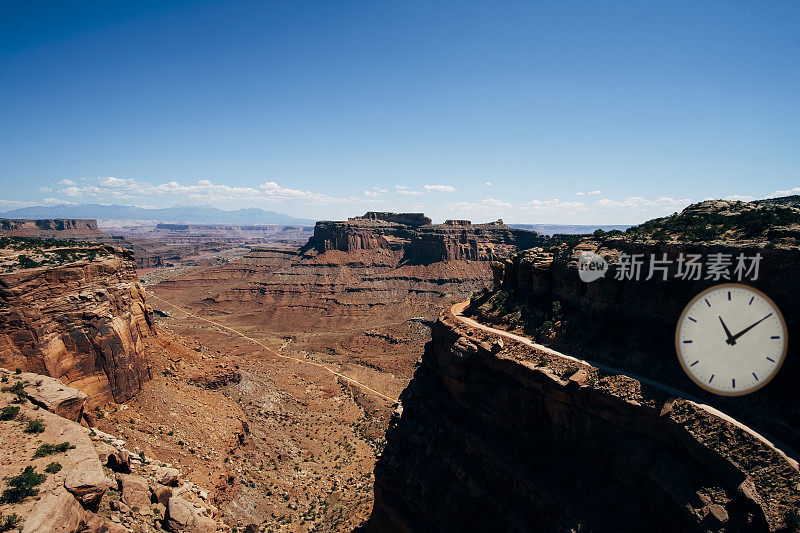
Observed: 11:10
